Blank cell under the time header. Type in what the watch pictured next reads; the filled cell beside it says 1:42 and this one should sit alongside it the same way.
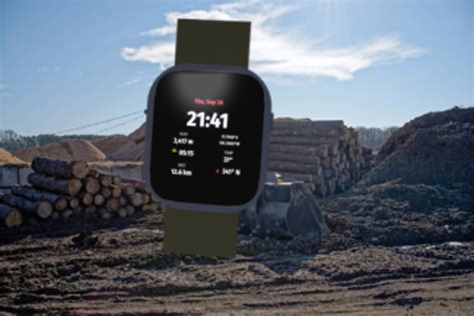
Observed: 21:41
